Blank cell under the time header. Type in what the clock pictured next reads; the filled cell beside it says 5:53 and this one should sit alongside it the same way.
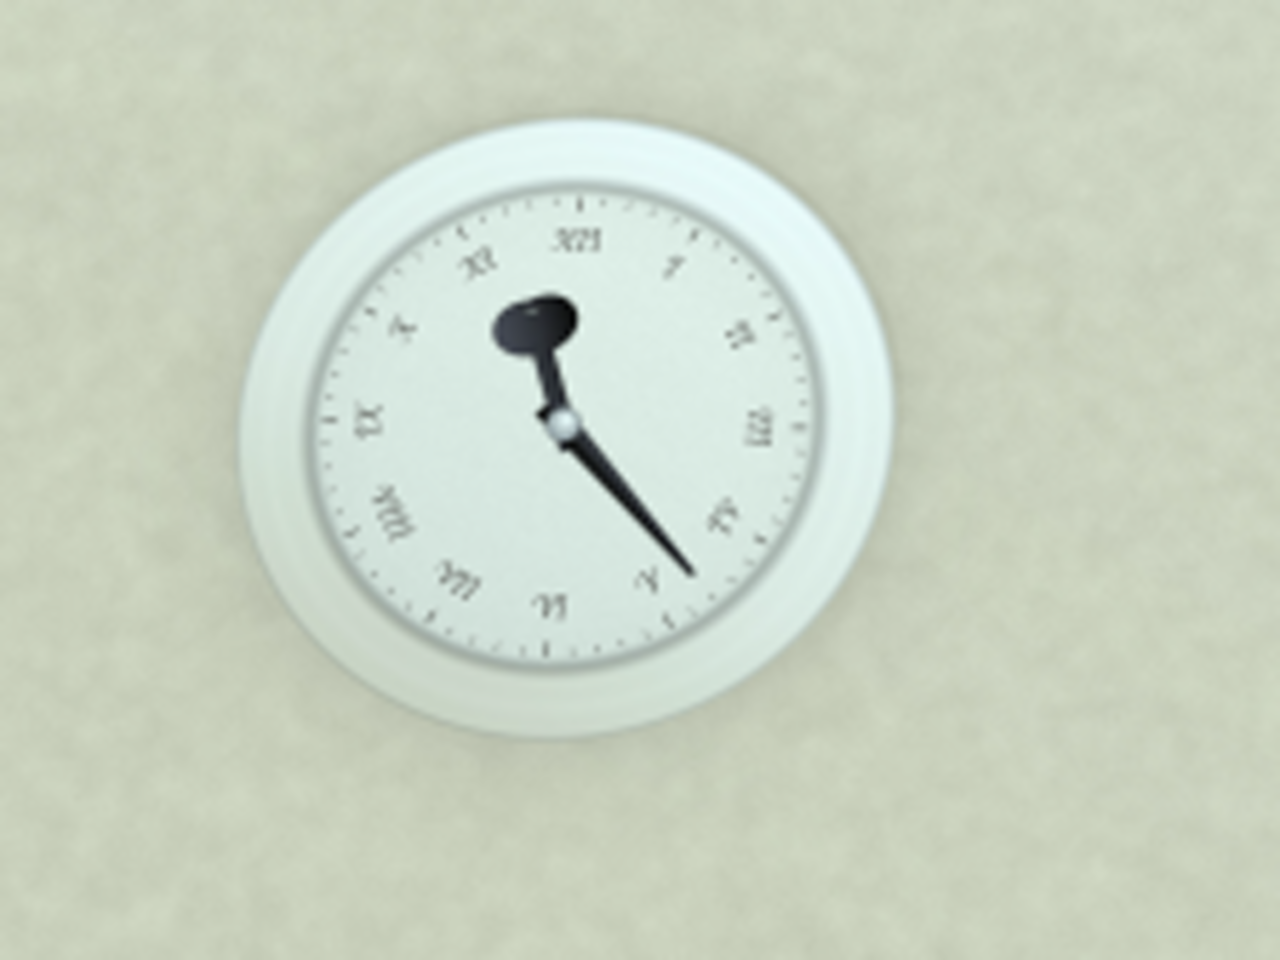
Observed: 11:23
